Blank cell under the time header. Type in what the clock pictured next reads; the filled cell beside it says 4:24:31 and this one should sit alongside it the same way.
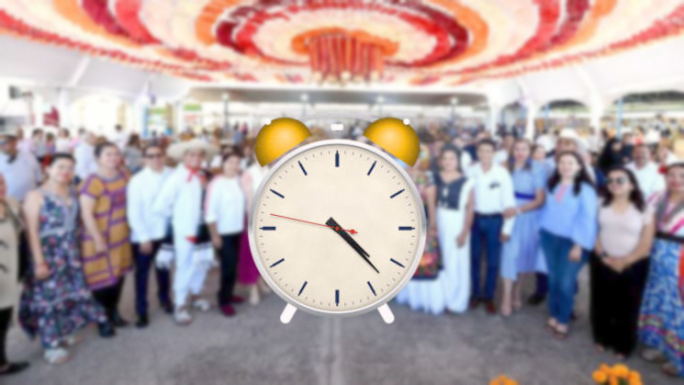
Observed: 4:22:47
